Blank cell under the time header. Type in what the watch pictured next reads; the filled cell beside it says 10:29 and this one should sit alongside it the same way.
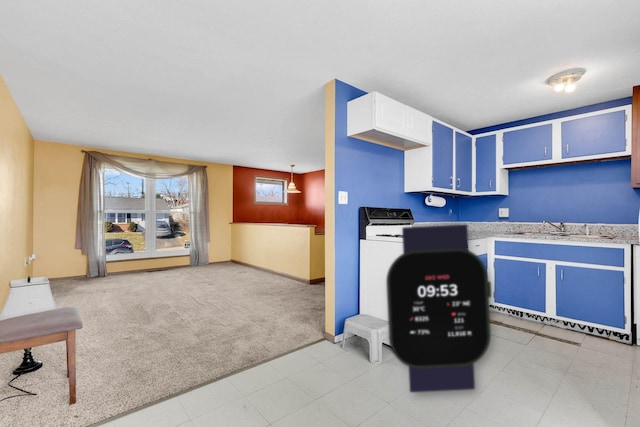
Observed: 9:53
